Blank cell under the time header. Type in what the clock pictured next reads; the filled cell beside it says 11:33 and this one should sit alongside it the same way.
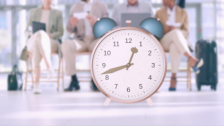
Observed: 12:42
